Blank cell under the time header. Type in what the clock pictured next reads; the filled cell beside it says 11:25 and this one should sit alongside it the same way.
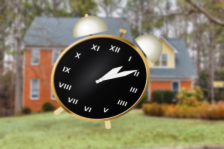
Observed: 1:09
